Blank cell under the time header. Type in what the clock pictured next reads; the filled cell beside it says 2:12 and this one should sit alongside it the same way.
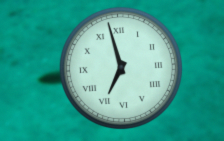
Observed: 6:58
